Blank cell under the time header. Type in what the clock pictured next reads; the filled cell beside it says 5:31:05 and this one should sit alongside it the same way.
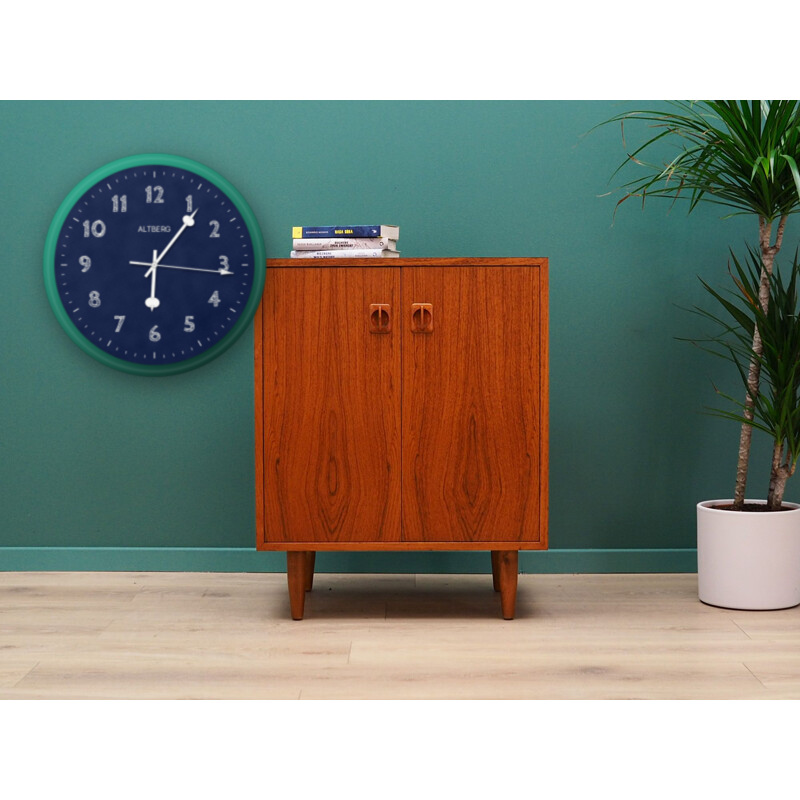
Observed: 6:06:16
